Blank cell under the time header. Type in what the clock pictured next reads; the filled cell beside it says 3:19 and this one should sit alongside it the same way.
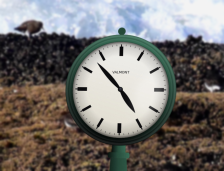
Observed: 4:53
